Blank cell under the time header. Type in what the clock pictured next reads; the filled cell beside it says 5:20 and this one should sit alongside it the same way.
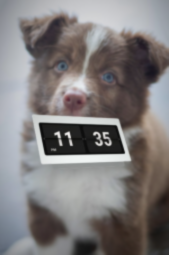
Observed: 11:35
